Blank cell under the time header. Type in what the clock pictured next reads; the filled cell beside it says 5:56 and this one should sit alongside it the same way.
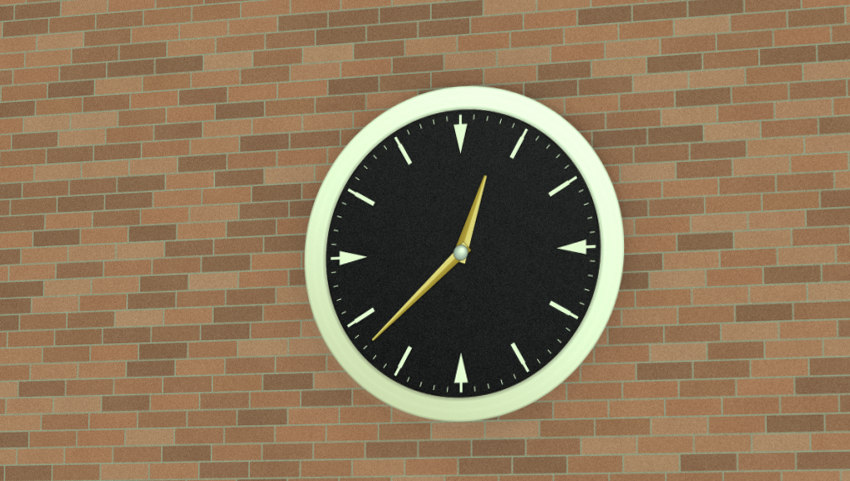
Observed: 12:38
